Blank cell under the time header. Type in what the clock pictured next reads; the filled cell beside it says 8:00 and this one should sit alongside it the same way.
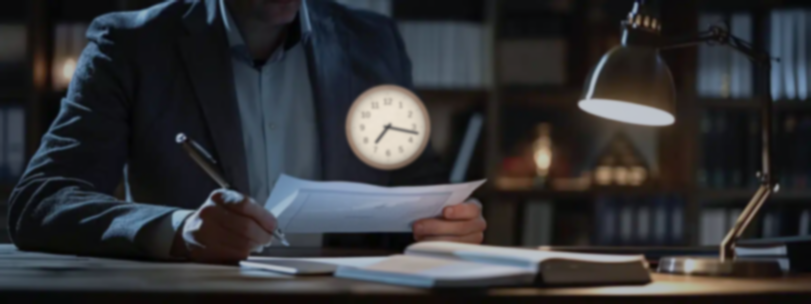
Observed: 7:17
